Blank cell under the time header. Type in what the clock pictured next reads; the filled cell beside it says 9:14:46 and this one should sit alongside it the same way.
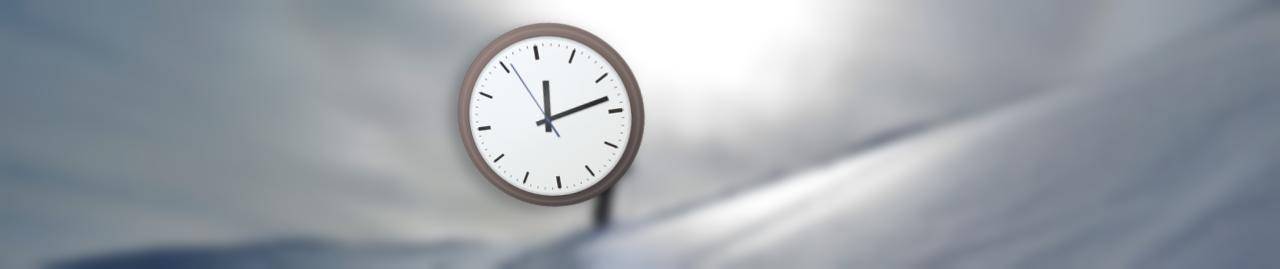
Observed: 12:12:56
